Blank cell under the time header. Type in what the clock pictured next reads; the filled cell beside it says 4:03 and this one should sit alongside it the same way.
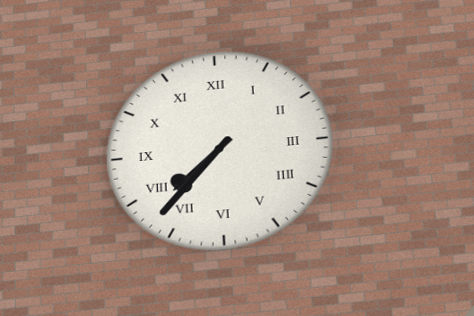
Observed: 7:37
